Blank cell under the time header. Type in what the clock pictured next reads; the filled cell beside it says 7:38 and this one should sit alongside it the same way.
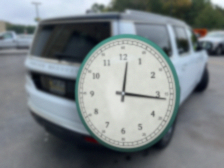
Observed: 12:16
